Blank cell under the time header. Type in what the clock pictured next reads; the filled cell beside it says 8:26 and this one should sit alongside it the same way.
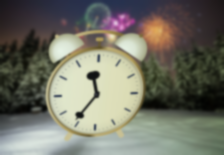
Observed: 11:36
